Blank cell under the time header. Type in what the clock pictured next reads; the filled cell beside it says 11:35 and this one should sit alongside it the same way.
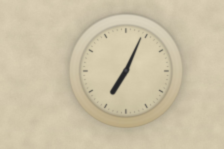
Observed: 7:04
